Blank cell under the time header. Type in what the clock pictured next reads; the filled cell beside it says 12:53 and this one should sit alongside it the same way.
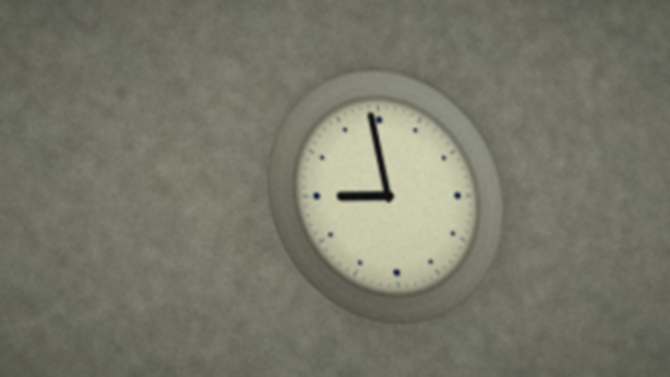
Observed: 8:59
